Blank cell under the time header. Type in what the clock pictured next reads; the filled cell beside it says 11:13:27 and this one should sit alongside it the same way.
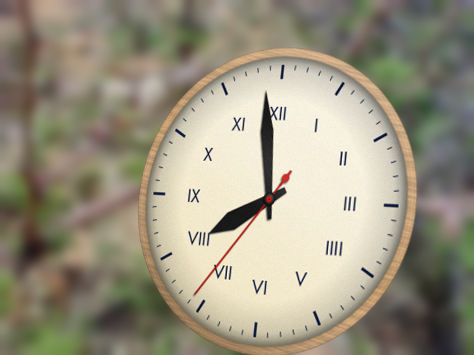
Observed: 7:58:36
